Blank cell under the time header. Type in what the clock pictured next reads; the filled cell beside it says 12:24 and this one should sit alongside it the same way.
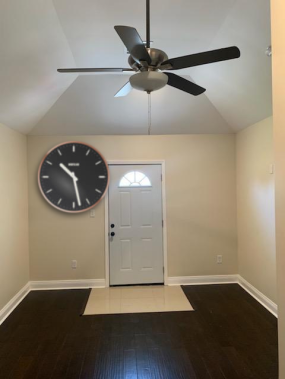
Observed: 10:28
